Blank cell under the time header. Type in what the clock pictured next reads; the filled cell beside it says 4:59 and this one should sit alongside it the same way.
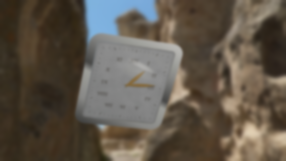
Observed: 1:14
